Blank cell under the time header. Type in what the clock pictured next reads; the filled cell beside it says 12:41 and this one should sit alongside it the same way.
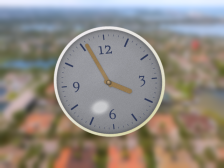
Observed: 3:56
